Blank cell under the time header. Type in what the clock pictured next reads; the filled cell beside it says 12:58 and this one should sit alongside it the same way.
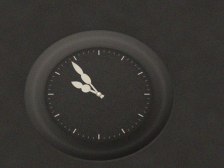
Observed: 9:54
